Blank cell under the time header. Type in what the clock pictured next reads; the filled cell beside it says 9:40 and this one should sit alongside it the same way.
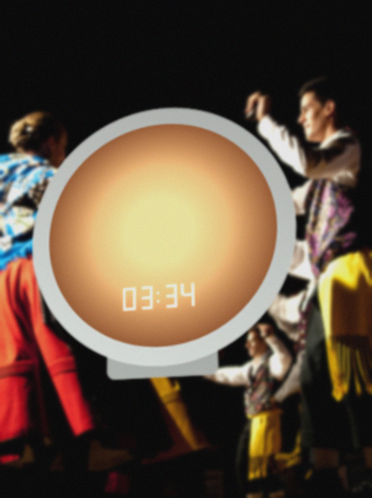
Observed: 3:34
